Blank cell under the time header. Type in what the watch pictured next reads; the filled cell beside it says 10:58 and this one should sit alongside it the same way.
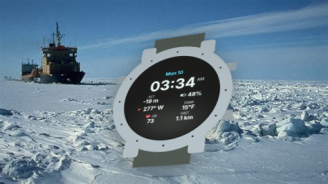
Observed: 3:34
